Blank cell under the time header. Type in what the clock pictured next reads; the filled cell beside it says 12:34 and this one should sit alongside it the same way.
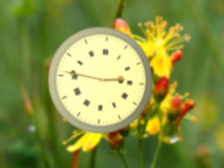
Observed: 2:46
